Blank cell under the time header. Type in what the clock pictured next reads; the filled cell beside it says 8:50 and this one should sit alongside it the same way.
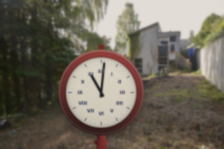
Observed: 11:01
